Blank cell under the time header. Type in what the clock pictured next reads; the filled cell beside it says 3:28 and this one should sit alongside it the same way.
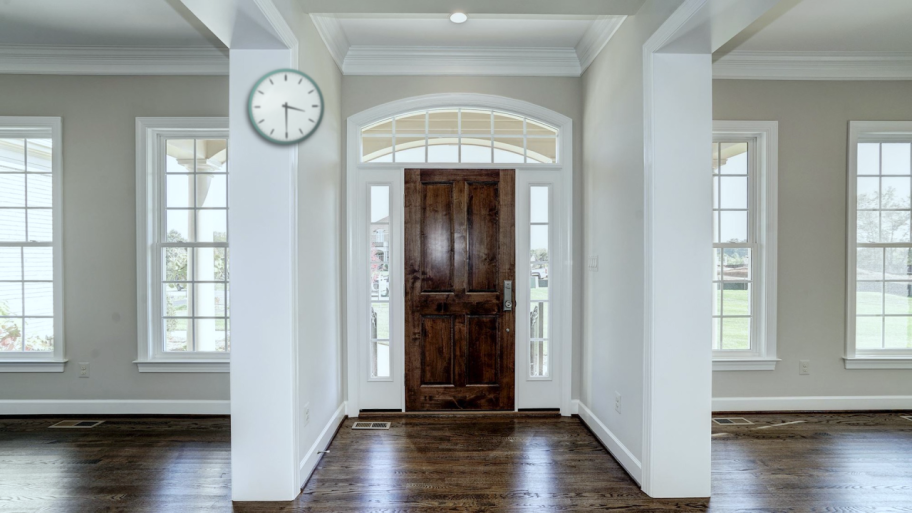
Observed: 3:30
